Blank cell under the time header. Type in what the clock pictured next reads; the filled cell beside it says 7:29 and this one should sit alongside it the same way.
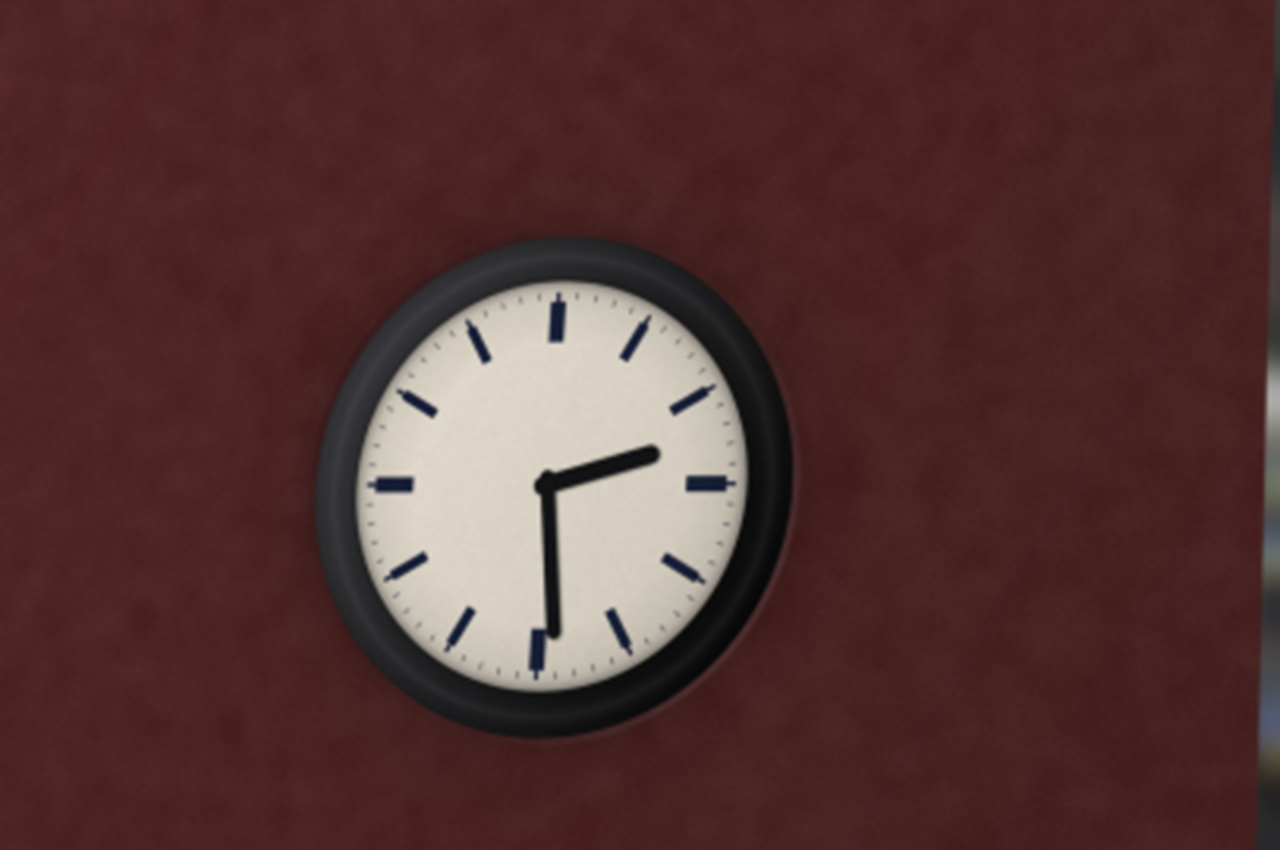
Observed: 2:29
